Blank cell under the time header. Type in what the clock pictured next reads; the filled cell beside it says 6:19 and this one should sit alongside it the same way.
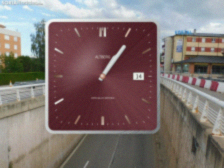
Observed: 1:06
